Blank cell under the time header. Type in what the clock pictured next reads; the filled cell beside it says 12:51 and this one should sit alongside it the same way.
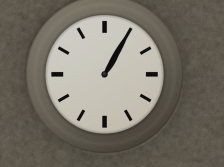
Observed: 1:05
